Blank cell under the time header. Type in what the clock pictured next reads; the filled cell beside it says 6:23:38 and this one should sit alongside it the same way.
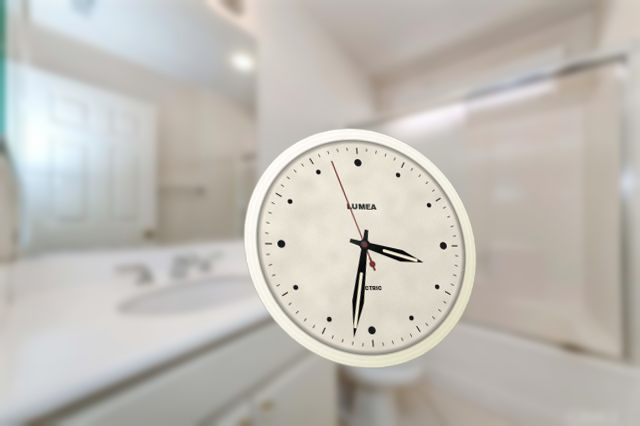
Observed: 3:31:57
